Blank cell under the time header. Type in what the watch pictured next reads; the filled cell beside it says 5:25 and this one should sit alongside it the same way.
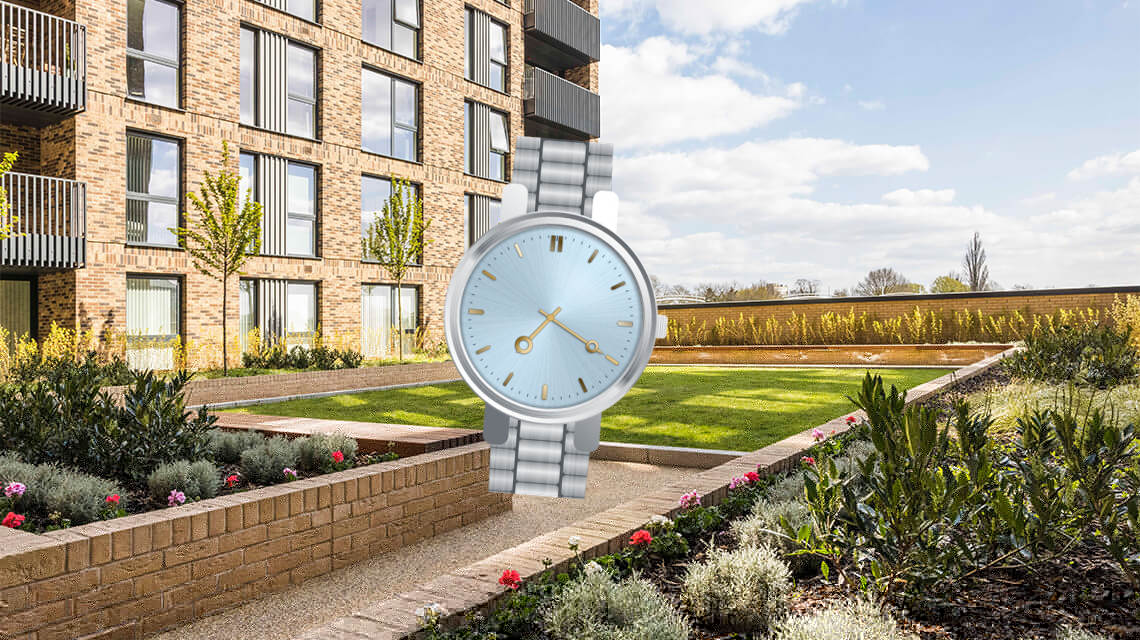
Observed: 7:20
